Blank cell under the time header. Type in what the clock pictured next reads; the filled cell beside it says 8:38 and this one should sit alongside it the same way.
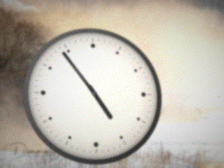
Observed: 4:54
